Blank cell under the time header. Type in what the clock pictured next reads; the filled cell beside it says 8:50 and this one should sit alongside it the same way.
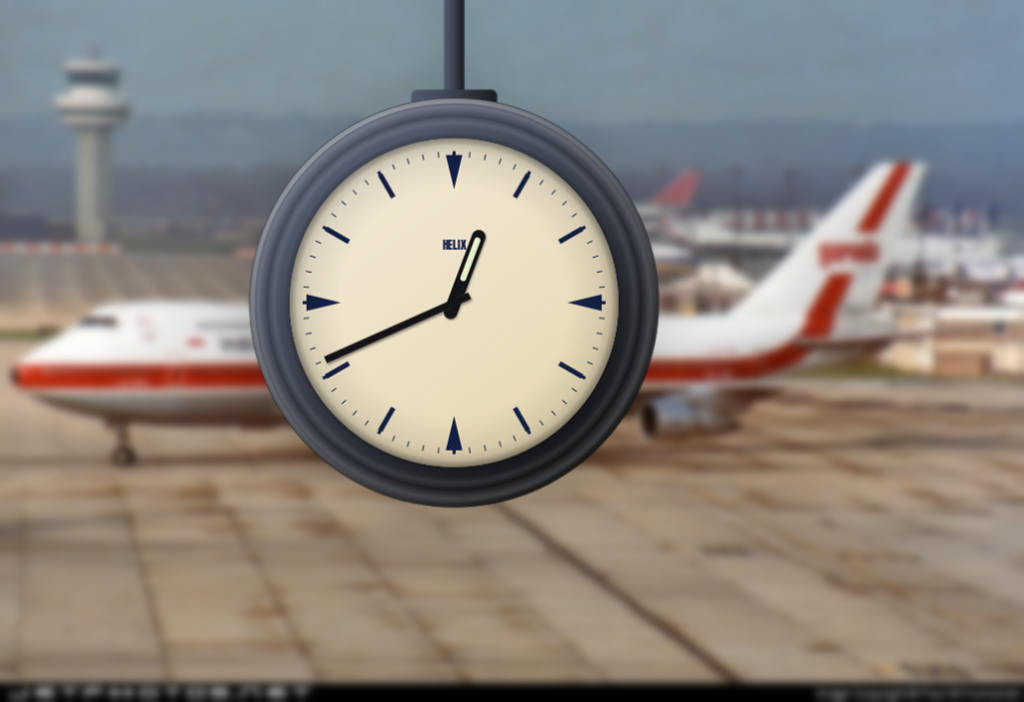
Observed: 12:41
